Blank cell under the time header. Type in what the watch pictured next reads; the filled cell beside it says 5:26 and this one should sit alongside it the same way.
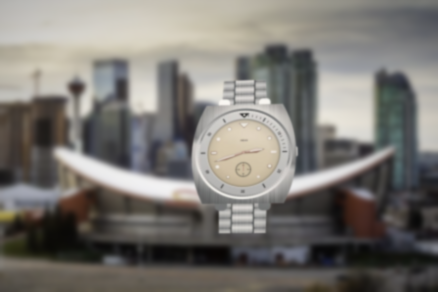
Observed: 2:42
